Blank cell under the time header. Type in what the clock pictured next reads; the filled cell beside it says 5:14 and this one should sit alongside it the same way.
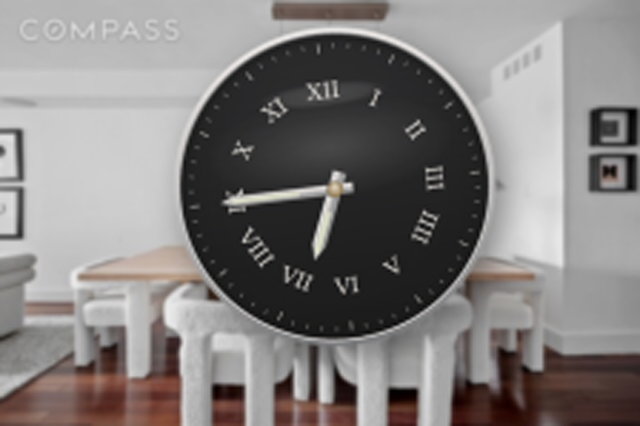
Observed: 6:45
